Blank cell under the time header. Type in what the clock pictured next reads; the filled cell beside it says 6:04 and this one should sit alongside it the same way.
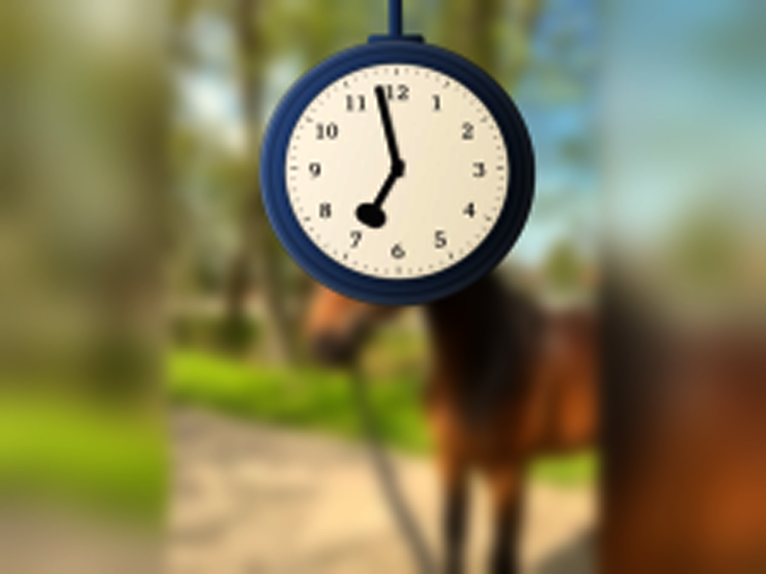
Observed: 6:58
